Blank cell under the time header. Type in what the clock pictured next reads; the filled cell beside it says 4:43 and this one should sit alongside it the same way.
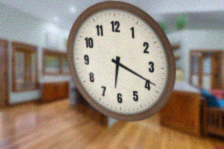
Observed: 6:19
